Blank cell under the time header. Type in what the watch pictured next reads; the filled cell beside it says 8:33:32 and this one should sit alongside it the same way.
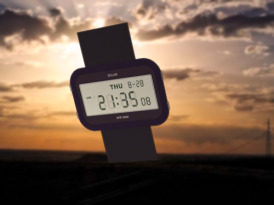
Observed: 21:35:08
